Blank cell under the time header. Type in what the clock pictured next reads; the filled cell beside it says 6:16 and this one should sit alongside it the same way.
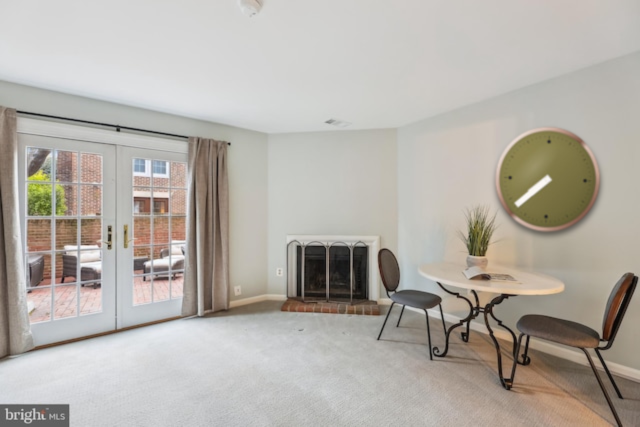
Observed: 7:38
